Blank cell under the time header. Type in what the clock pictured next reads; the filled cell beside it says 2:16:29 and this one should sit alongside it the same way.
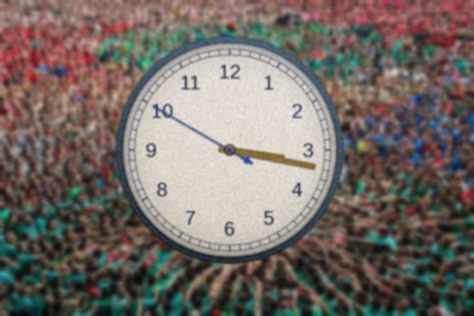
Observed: 3:16:50
